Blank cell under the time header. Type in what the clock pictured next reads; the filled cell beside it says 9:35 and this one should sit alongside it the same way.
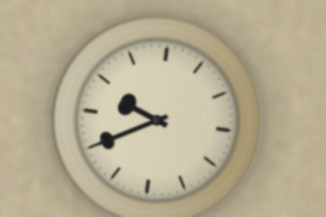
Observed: 9:40
